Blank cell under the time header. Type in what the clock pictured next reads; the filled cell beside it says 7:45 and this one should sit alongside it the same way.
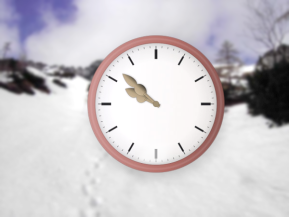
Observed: 9:52
